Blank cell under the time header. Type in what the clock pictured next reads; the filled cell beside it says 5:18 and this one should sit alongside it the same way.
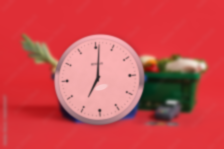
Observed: 7:01
